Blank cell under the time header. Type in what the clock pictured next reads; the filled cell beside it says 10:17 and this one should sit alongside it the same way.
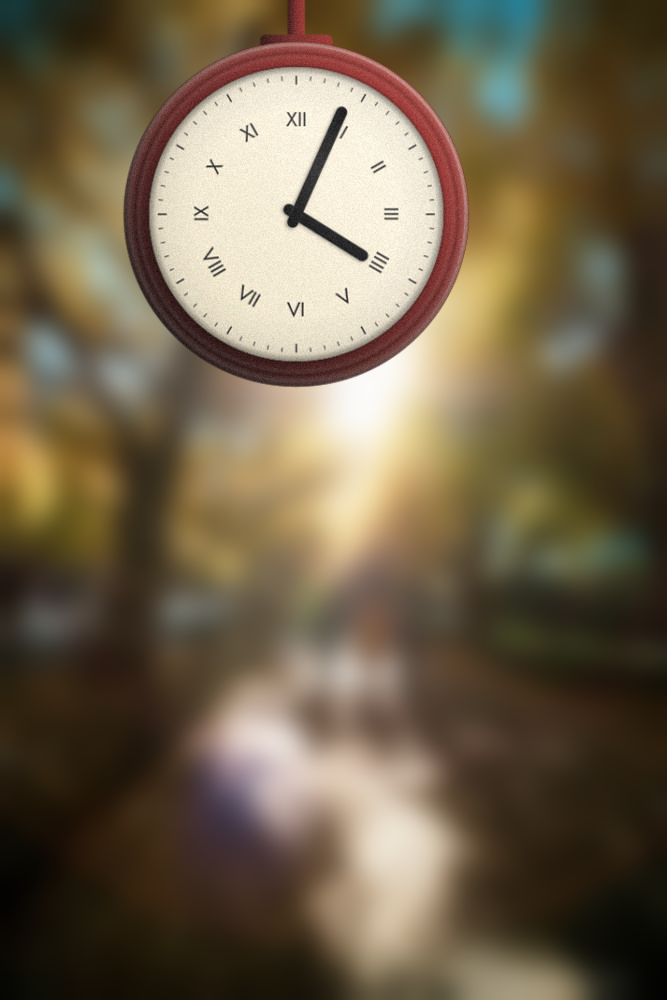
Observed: 4:04
